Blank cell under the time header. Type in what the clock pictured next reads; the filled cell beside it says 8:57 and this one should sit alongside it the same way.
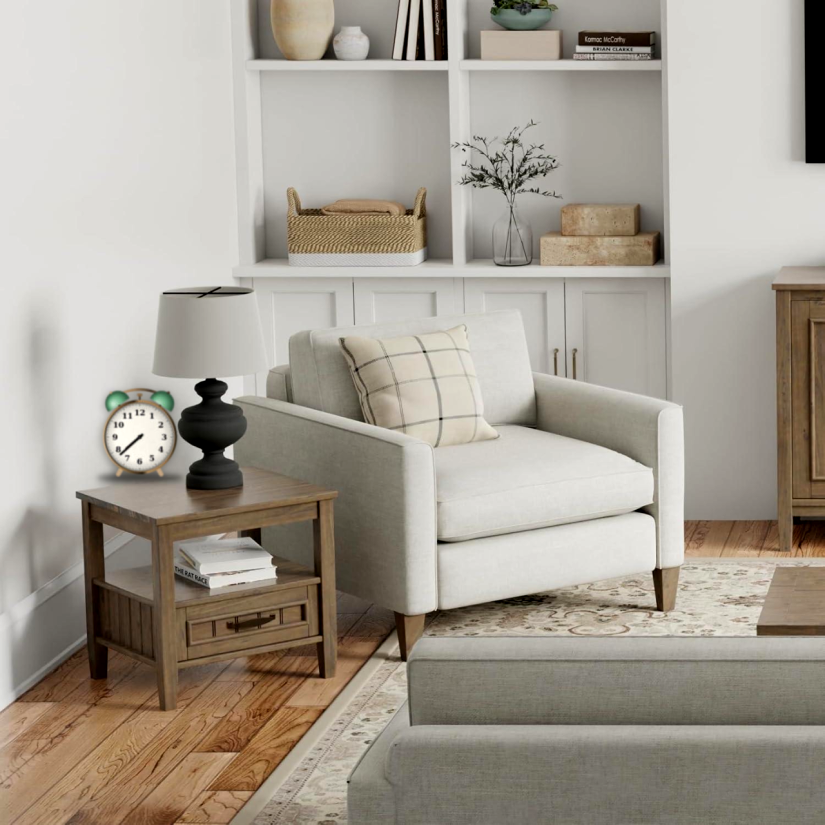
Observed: 7:38
